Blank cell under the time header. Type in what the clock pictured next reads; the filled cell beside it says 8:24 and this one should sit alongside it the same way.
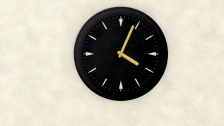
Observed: 4:04
